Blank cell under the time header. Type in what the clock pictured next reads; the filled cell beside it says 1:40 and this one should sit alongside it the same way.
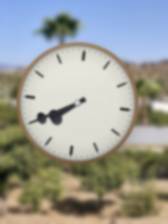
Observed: 7:40
